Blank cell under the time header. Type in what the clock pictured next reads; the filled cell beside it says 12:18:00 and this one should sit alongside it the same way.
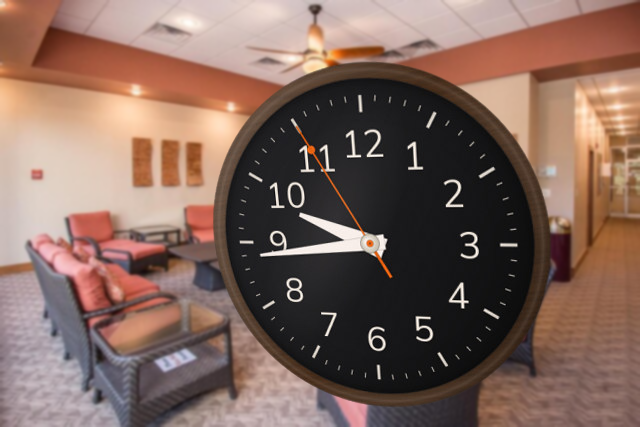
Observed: 9:43:55
